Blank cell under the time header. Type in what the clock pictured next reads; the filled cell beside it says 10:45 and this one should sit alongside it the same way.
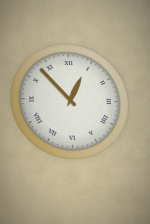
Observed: 12:53
